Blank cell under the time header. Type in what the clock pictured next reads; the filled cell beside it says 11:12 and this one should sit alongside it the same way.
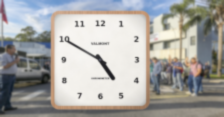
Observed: 4:50
